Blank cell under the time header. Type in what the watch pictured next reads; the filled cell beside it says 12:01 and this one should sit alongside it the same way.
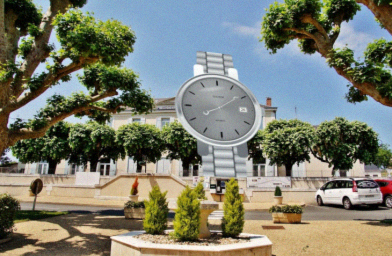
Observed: 8:09
